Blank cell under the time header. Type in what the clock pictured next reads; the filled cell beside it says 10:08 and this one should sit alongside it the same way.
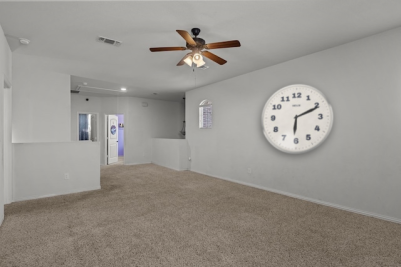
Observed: 6:11
